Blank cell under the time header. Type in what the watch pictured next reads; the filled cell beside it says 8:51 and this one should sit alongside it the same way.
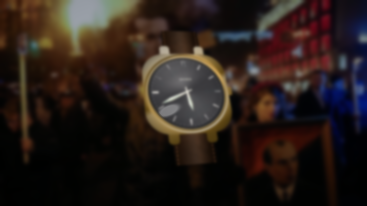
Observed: 5:41
